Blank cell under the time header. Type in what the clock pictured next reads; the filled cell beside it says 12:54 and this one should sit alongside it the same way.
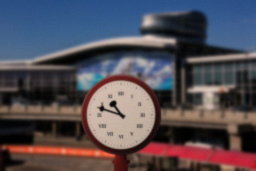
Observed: 10:48
